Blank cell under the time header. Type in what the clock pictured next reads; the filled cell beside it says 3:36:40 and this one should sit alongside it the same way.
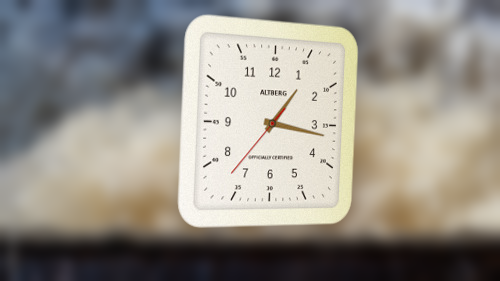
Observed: 1:16:37
